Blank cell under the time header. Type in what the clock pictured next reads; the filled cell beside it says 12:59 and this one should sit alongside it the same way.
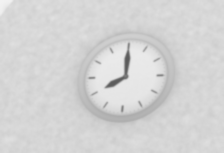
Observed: 8:00
